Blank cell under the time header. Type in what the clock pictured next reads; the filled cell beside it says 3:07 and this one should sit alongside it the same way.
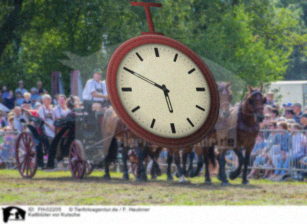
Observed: 5:50
